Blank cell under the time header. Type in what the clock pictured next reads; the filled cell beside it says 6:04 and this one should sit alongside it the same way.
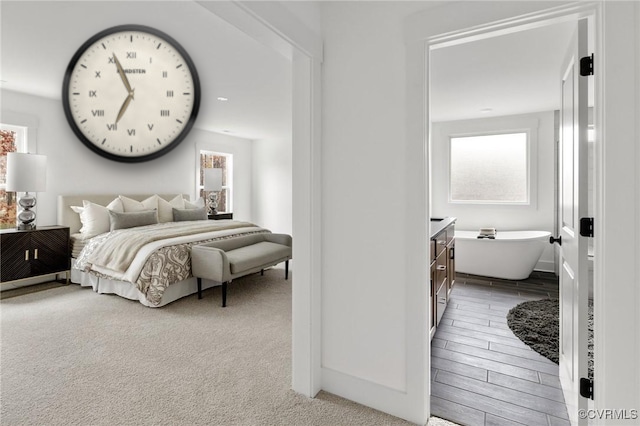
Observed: 6:56
